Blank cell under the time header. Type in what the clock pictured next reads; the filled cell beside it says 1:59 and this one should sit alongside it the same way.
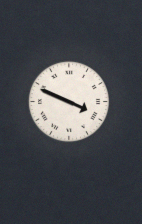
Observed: 3:49
